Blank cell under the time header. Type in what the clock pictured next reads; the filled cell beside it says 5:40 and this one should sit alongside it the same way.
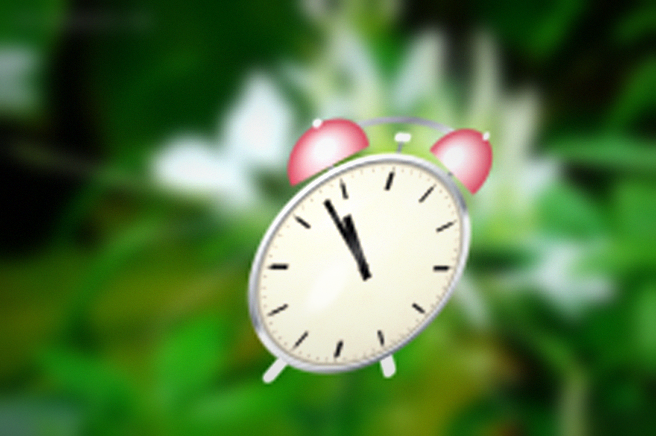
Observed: 10:53
